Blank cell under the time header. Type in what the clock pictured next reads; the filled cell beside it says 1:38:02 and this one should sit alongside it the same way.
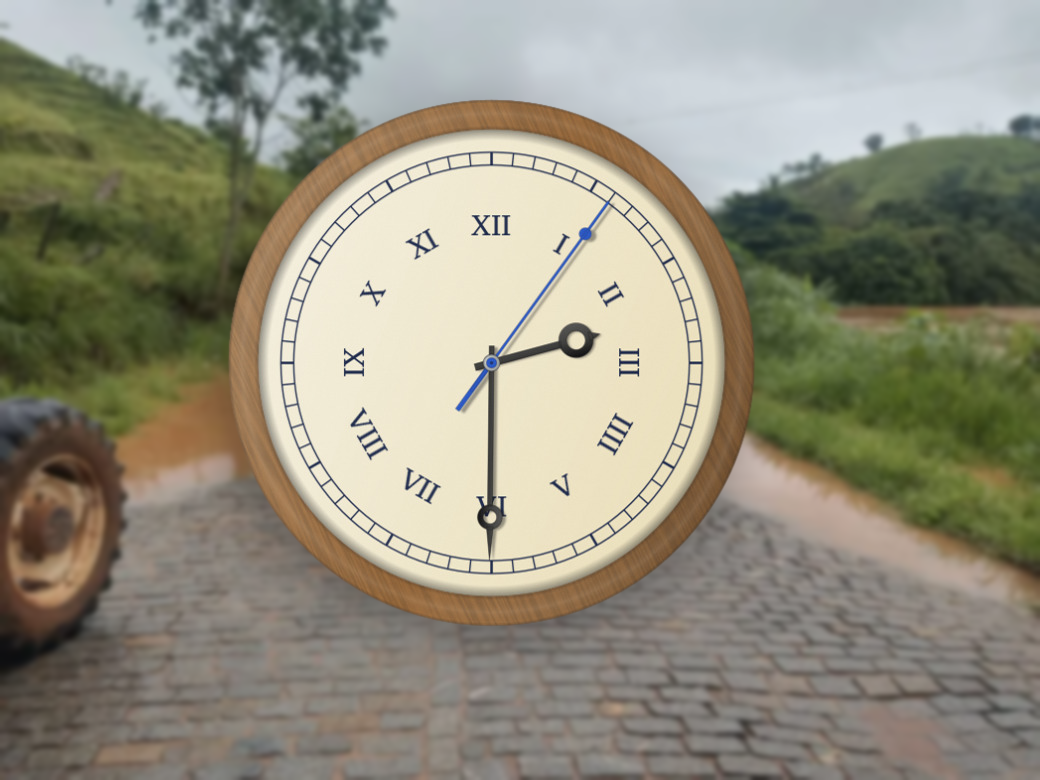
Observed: 2:30:06
